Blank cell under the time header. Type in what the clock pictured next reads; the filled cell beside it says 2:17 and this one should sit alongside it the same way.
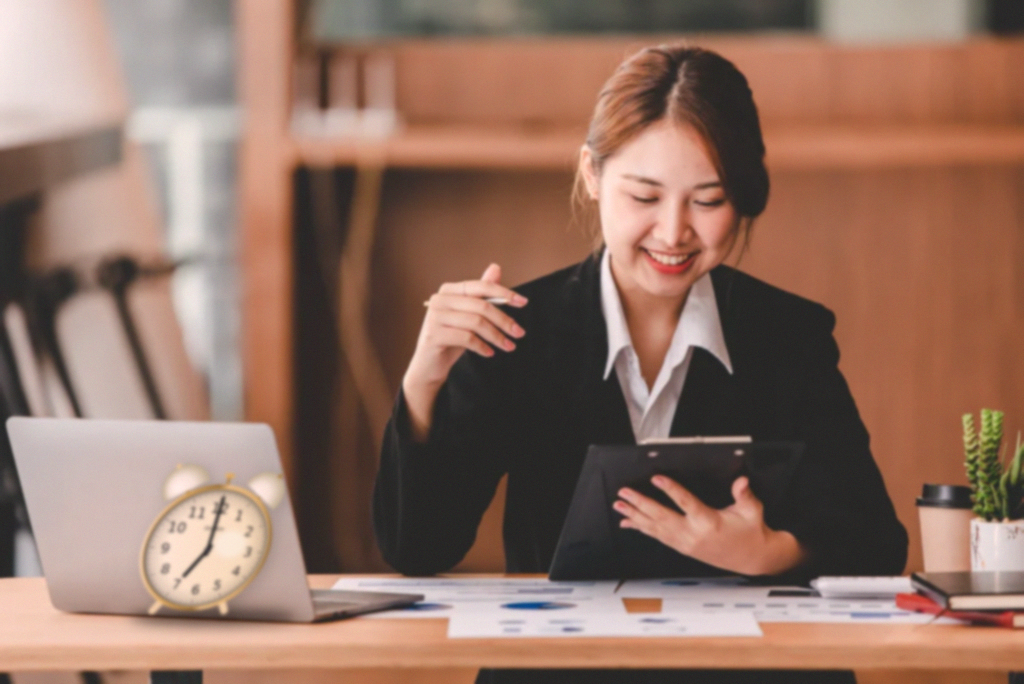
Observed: 7:00
